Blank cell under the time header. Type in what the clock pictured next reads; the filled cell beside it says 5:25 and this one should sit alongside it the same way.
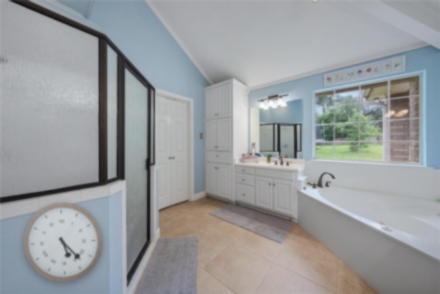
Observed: 5:23
